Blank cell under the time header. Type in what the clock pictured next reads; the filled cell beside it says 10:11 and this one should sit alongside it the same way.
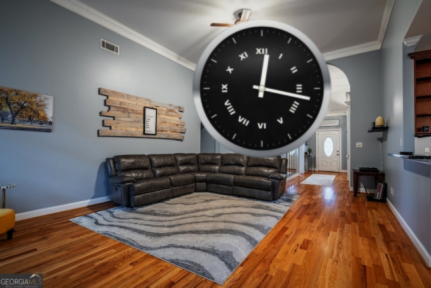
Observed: 12:17
